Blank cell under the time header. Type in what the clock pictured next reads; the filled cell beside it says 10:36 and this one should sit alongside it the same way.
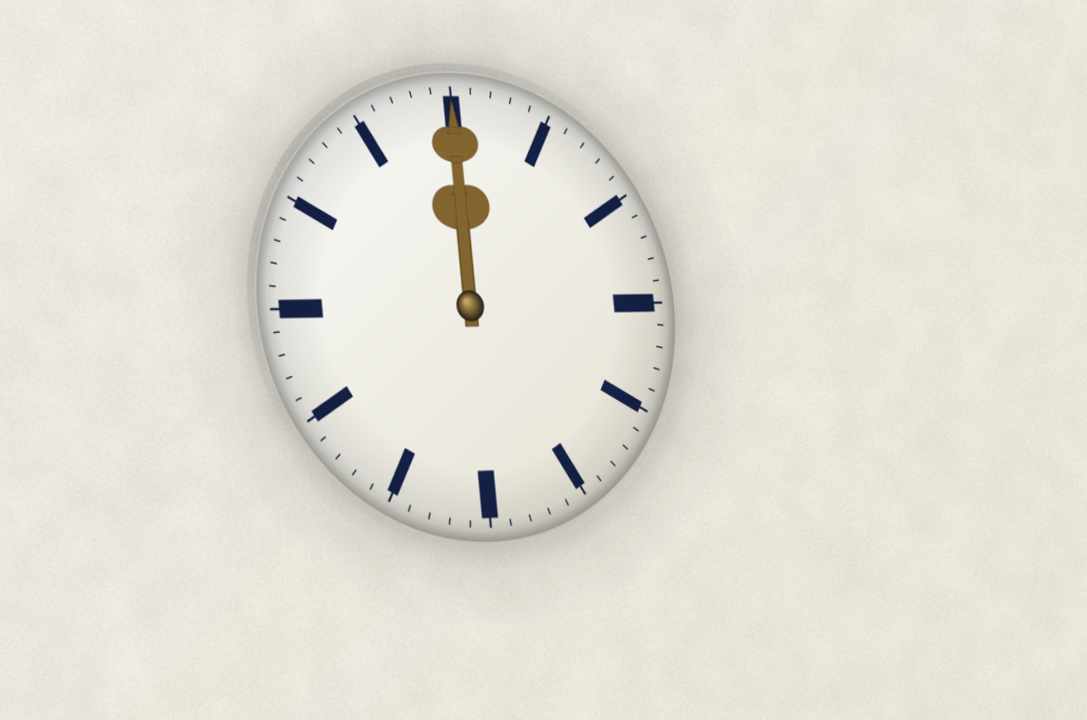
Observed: 12:00
